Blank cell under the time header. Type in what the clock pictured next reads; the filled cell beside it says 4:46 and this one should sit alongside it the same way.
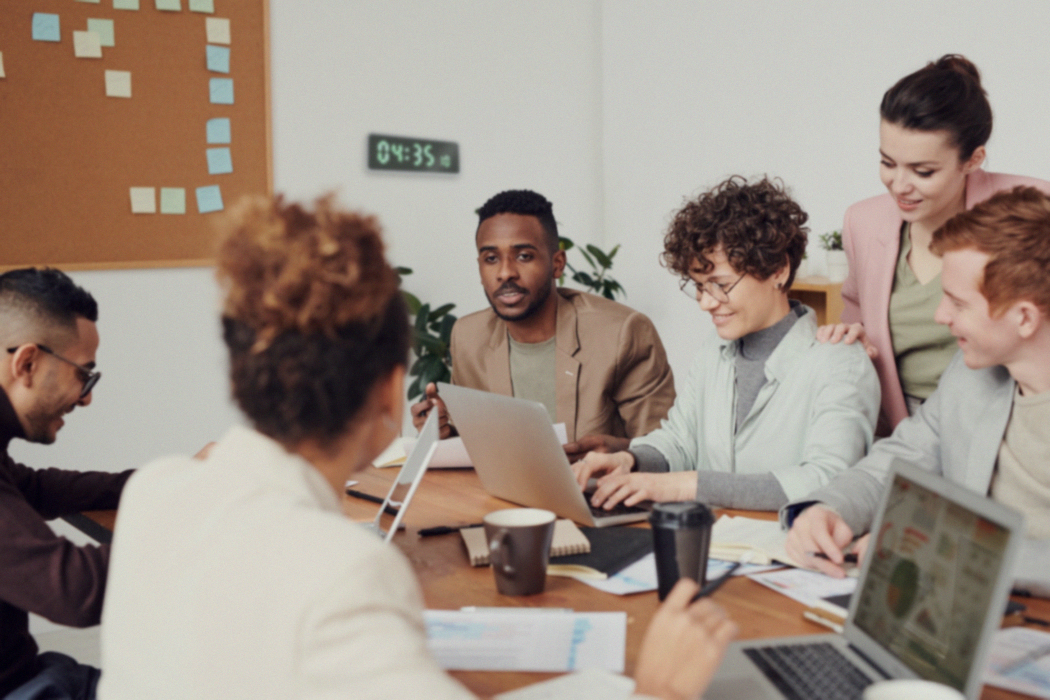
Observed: 4:35
